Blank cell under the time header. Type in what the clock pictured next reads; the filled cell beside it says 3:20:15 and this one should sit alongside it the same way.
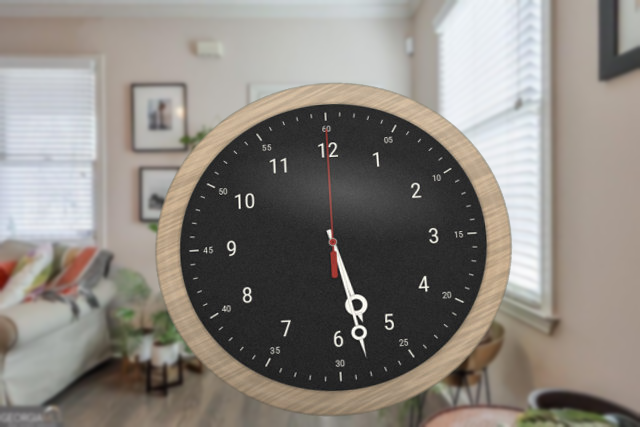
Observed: 5:28:00
